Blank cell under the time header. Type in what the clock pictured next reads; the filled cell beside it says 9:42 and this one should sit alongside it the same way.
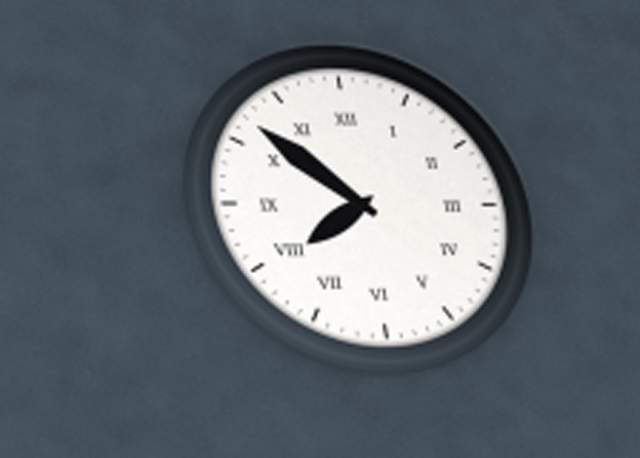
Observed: 7:52
